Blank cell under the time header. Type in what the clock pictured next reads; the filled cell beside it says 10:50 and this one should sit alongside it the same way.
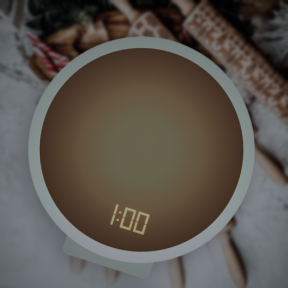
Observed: 1:00
